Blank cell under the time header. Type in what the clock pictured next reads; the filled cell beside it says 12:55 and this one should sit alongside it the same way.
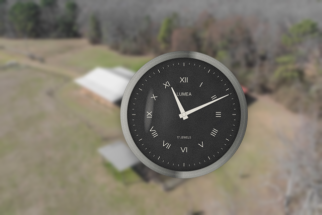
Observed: 11:11
